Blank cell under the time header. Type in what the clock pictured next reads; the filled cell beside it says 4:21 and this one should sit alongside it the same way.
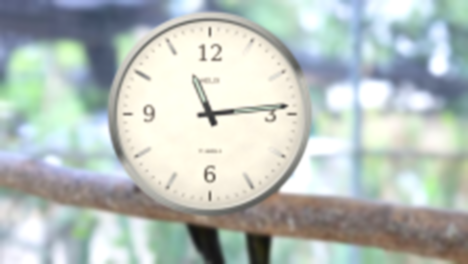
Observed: 11:14
